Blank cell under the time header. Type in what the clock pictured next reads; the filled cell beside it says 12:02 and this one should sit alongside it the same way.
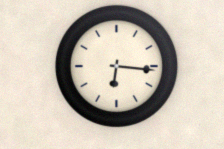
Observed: 6:16
